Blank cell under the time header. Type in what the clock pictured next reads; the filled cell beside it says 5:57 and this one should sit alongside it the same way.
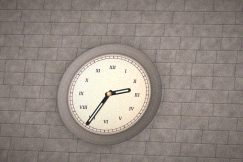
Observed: 2:35
